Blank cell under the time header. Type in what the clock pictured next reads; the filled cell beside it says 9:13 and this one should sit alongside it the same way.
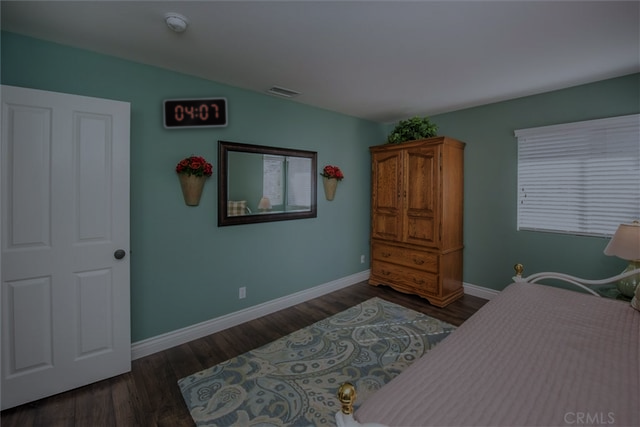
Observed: 4:07
